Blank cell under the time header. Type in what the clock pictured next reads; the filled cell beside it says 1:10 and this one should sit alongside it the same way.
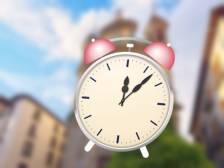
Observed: 12:07
